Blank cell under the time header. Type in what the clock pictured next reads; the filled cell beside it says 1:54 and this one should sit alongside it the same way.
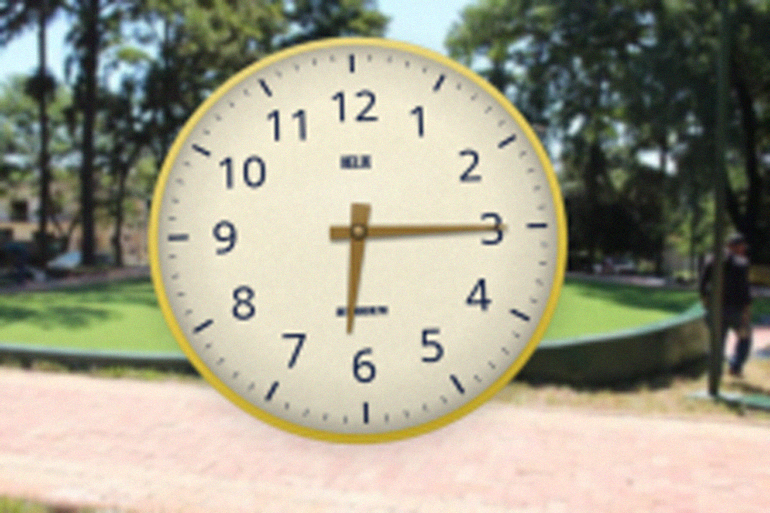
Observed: 6:15
